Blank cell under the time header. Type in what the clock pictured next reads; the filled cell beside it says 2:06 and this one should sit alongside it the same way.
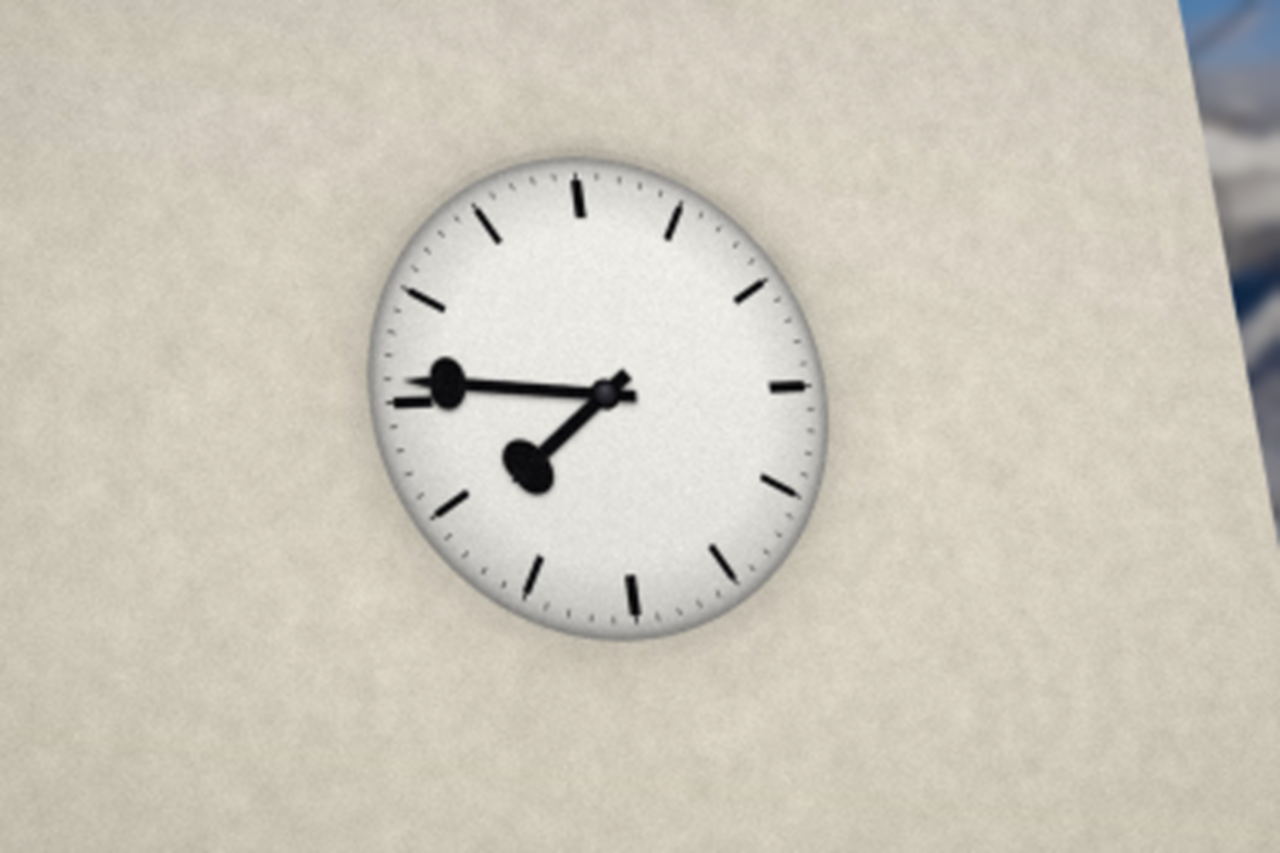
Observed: 7:46
